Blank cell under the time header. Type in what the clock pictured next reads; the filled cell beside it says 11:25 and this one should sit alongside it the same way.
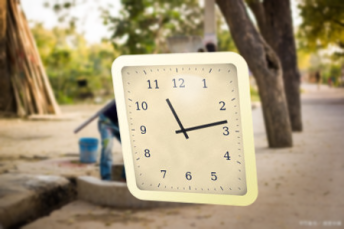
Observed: 11:13
